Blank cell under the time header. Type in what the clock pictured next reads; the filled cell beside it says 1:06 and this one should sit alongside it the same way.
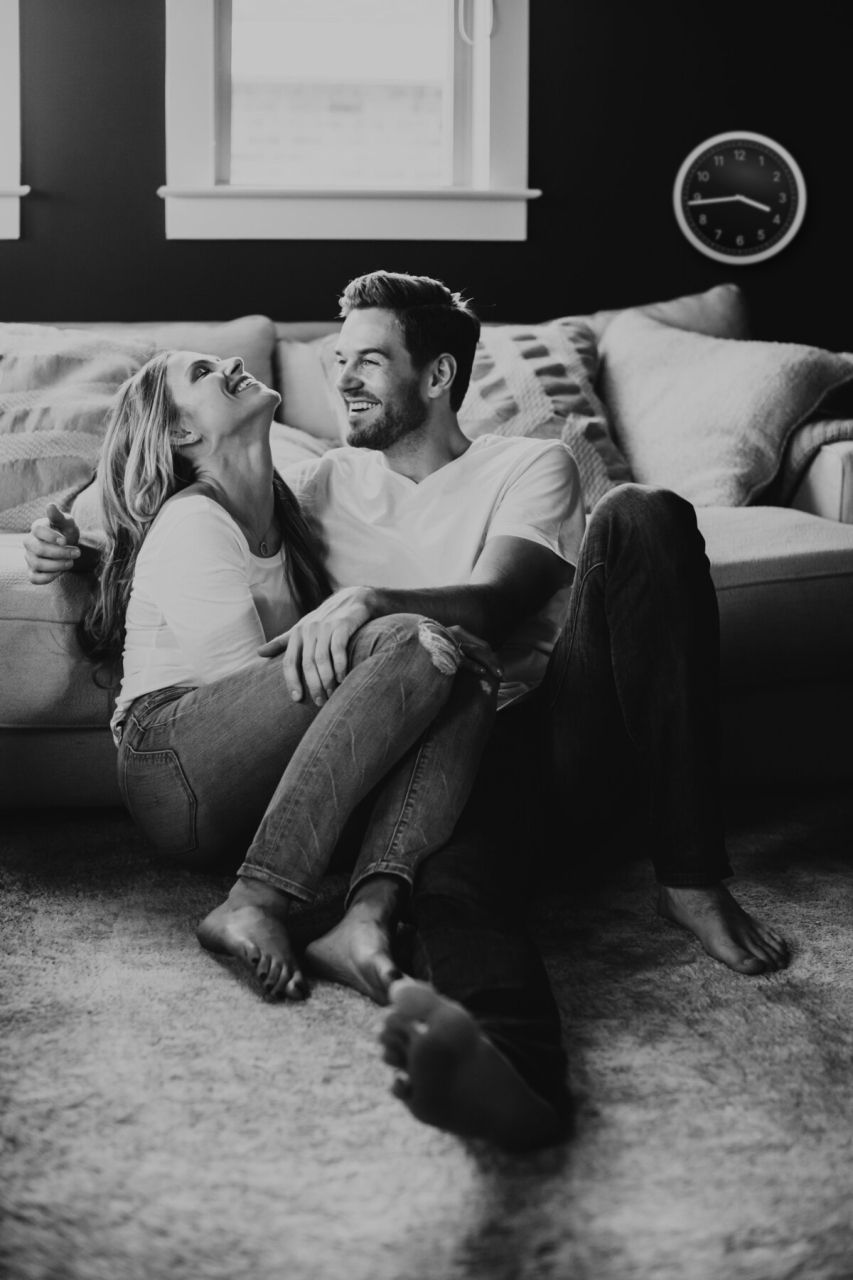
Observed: 3:44
